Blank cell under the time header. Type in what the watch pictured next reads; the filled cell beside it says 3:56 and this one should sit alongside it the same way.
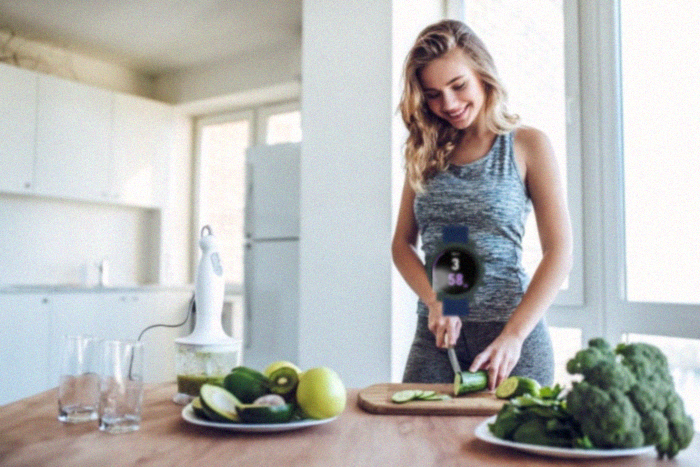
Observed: 3:58
